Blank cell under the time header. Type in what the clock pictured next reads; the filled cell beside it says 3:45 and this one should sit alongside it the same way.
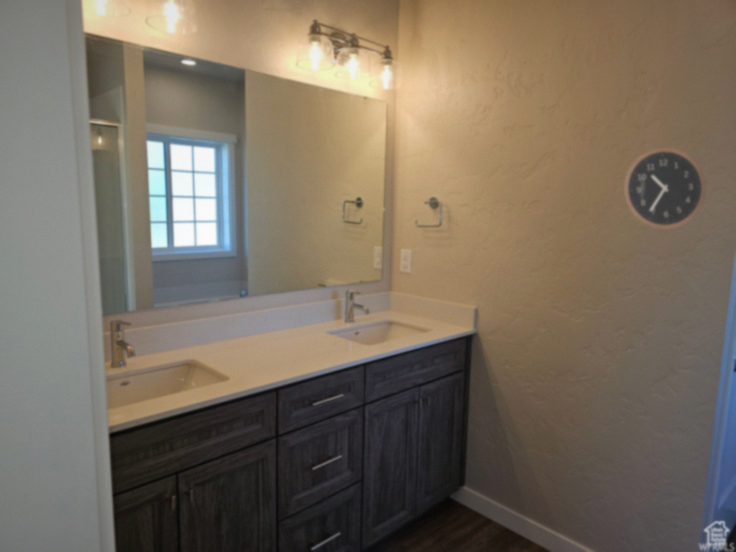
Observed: 10:36
